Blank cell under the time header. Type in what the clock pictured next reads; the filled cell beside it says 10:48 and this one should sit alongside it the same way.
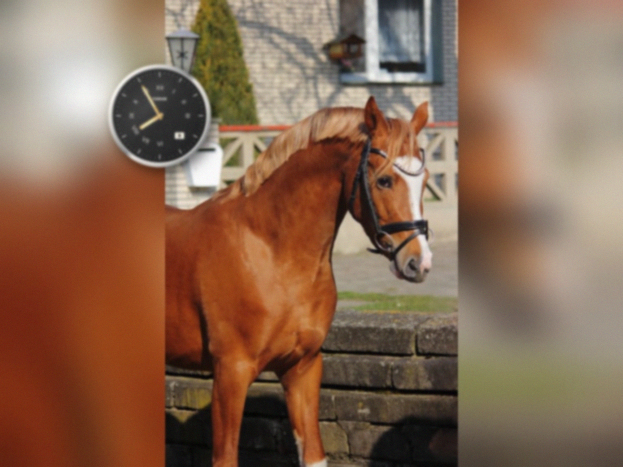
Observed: 7:55
